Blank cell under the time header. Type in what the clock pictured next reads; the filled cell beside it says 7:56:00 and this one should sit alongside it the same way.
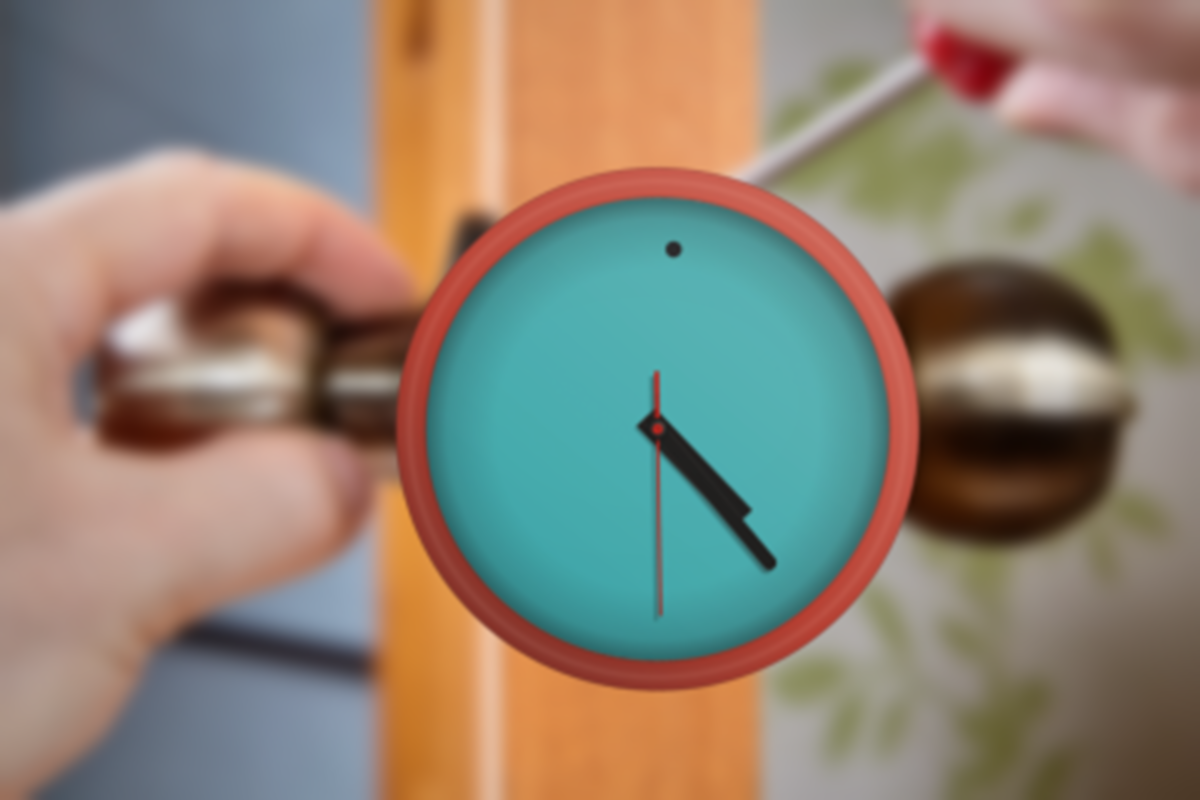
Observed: 4:22:29
